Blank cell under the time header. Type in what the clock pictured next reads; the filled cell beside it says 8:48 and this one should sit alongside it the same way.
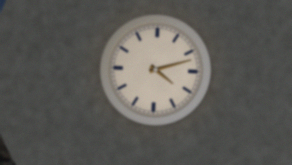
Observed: 4:12
